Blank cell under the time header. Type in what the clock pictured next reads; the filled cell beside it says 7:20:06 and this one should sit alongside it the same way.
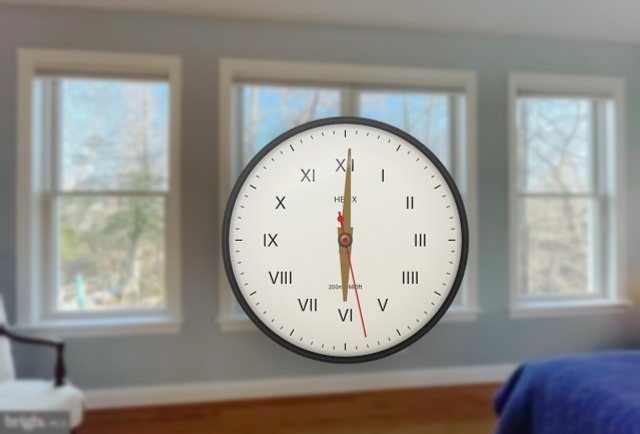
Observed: 6:00:28
